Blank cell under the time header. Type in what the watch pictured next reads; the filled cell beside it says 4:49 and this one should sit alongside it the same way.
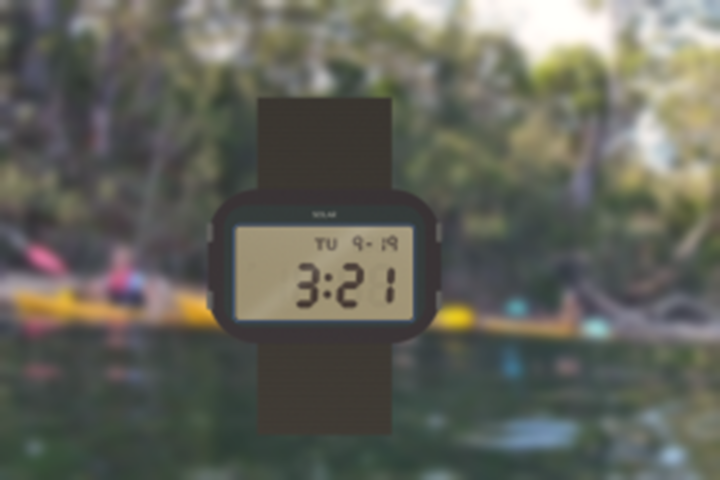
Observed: 3:21
